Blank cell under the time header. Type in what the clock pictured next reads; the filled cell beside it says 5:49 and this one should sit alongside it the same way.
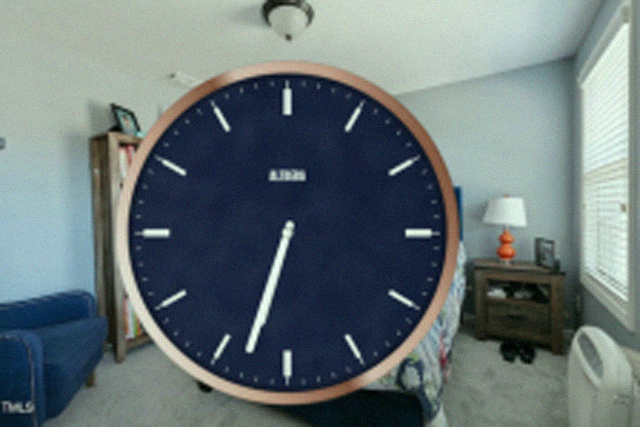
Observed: 6:33
